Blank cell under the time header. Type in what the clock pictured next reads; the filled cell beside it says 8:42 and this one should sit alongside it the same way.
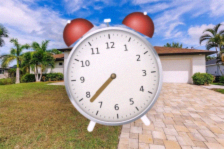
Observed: 7:38
